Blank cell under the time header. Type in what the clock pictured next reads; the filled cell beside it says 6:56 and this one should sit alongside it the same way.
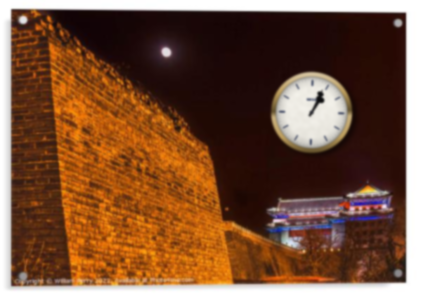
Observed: 1:04
